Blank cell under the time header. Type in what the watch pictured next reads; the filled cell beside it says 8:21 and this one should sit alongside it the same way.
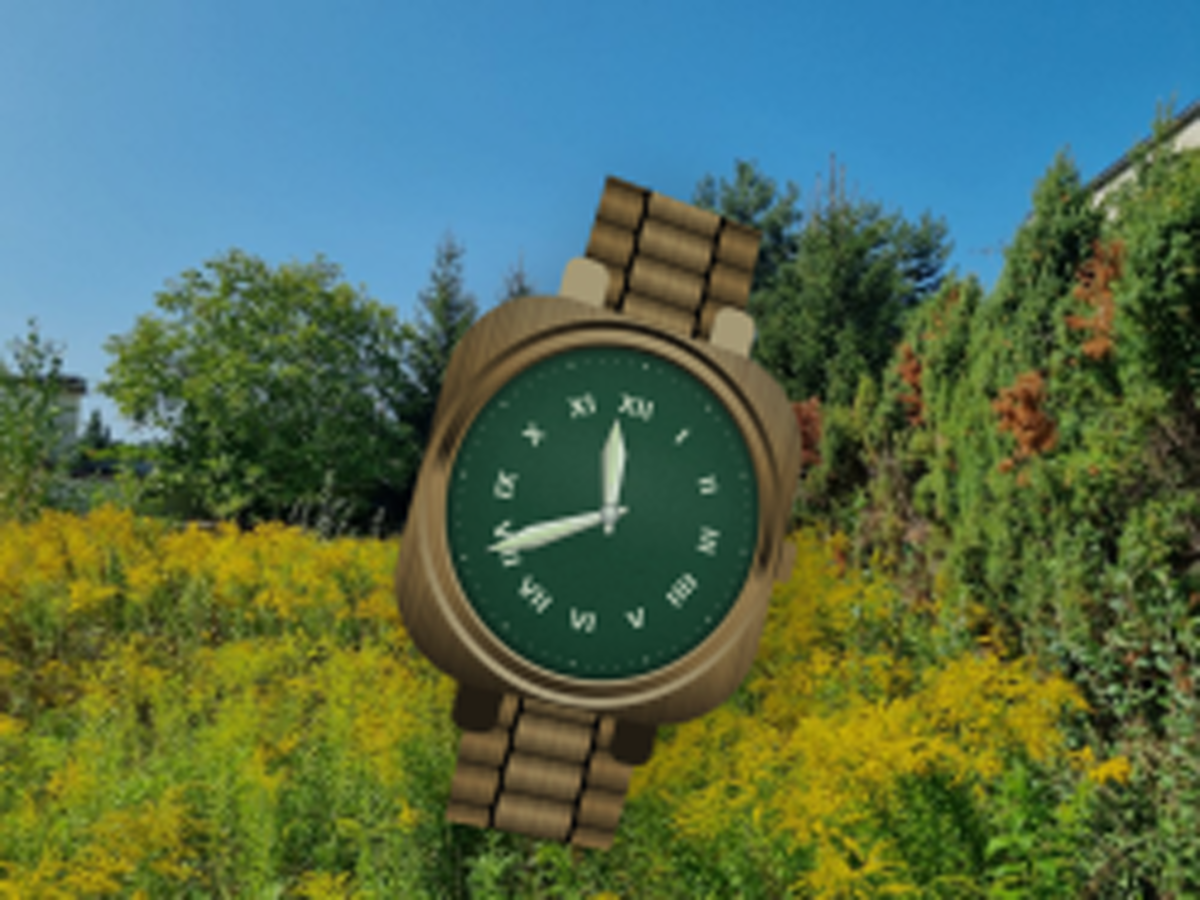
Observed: 11:40
